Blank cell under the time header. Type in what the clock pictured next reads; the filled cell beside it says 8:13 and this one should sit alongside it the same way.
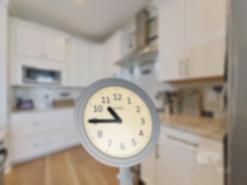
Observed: 10:45
